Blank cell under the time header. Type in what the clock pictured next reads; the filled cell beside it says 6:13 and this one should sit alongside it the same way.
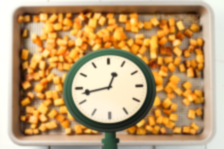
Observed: 12:43
